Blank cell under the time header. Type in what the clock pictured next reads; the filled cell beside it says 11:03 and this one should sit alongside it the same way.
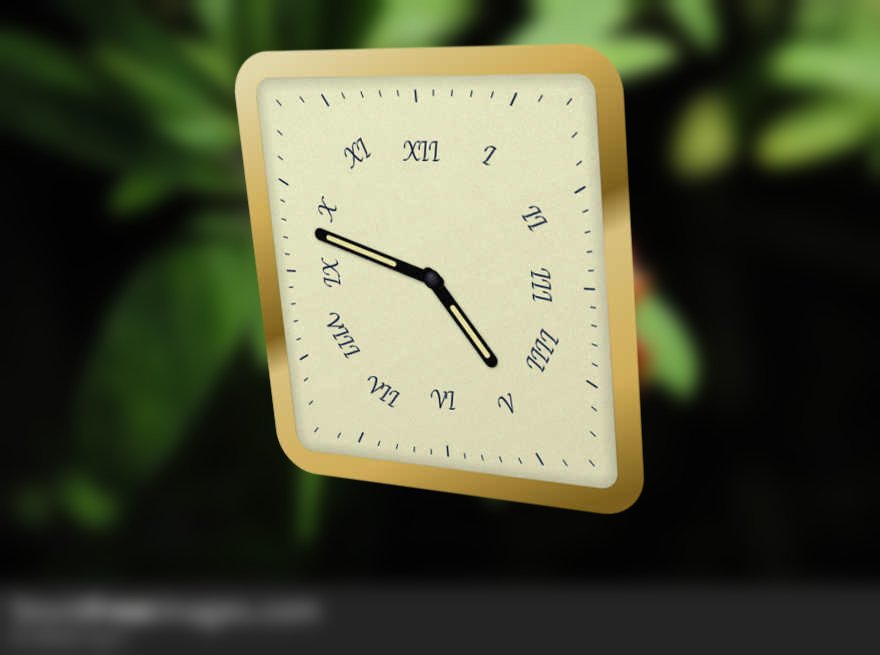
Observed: 4:48
